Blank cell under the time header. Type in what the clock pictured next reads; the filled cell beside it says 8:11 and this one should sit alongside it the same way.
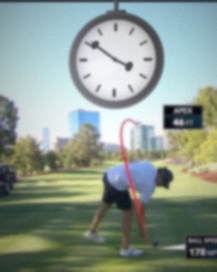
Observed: 3:51
